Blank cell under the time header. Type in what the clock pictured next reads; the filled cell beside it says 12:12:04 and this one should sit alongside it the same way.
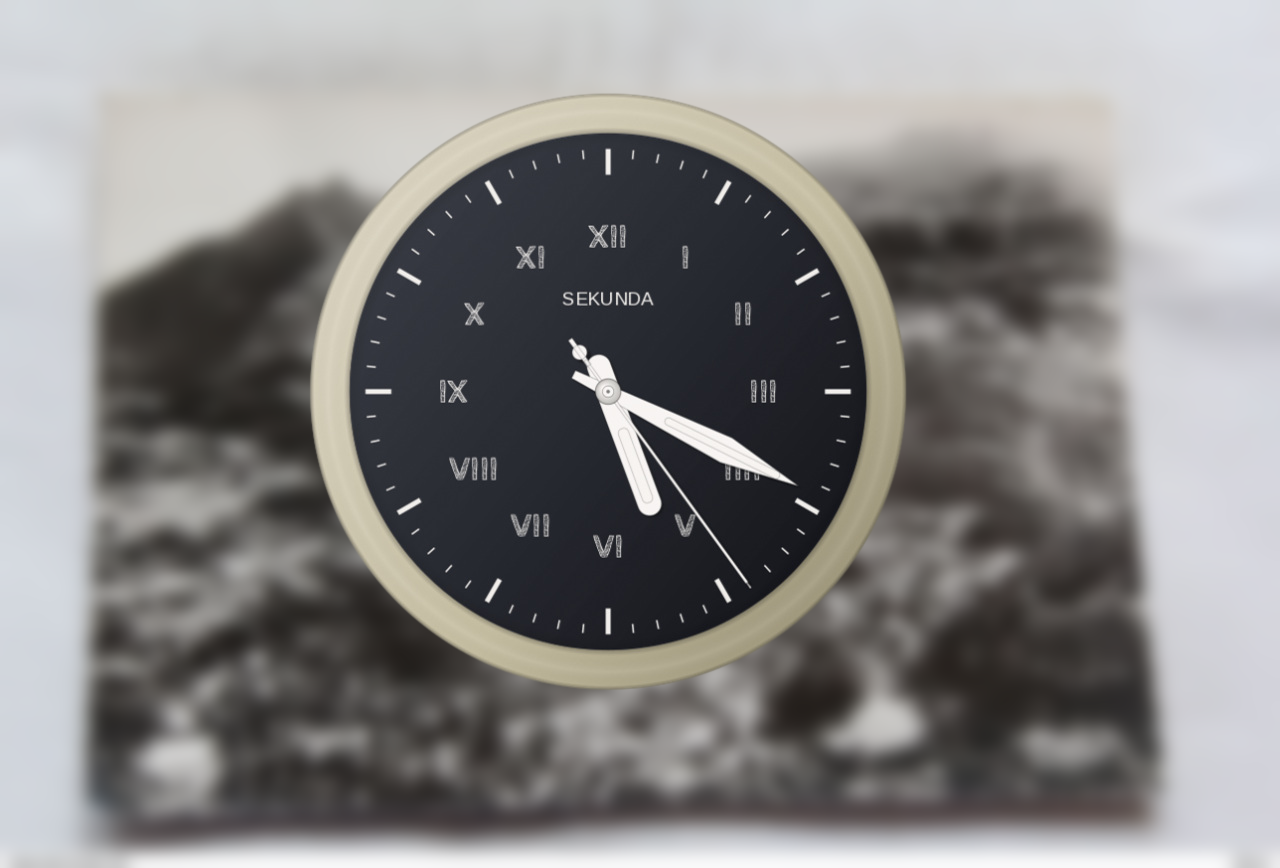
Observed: 5:19:24
